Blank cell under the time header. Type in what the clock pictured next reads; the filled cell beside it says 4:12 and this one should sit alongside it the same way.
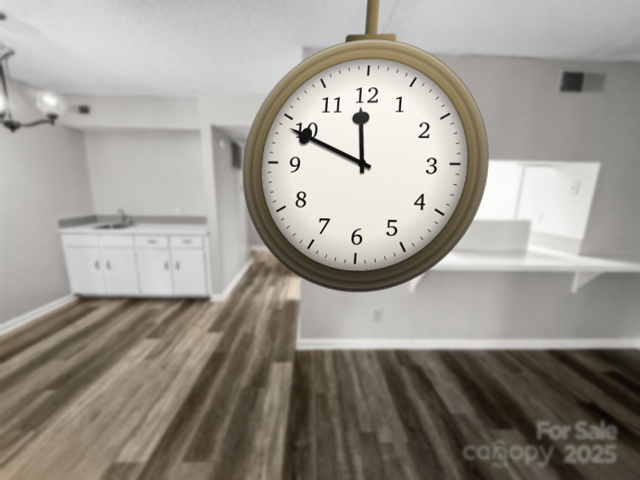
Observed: 11:49
